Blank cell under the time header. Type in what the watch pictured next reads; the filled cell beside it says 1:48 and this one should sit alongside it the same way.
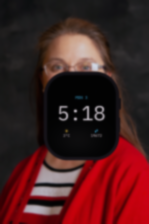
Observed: 5:18
